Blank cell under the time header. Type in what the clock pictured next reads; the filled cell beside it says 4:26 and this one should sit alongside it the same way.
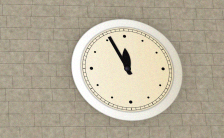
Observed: 11:56
